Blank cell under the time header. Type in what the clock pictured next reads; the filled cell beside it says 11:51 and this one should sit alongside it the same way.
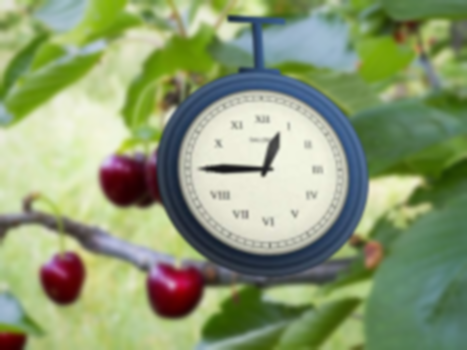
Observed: 12:45
